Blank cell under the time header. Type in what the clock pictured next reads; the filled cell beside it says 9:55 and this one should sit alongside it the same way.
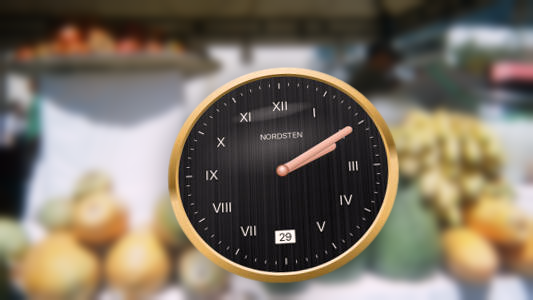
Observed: 2:10
